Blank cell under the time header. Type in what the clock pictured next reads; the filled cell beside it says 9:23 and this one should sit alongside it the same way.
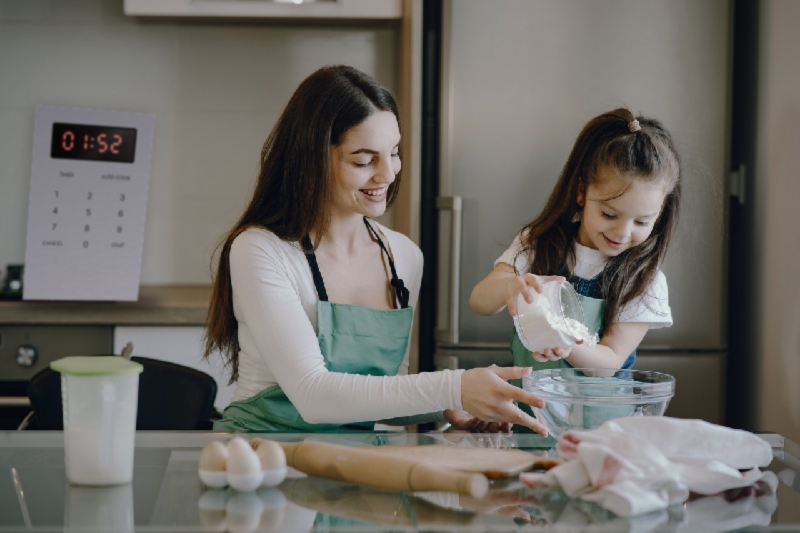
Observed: 1:52
